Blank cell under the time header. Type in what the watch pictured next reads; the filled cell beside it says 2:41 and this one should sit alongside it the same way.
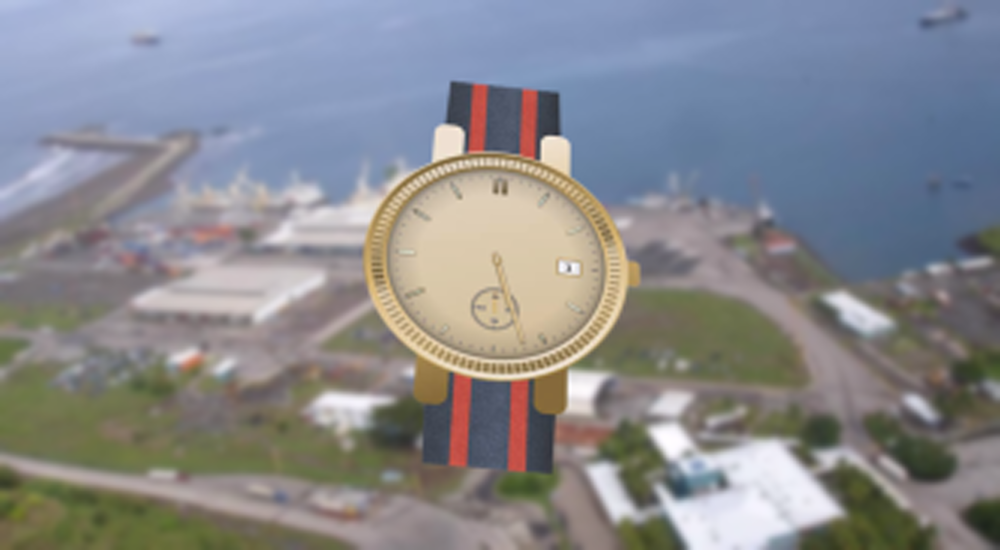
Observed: 5:27
